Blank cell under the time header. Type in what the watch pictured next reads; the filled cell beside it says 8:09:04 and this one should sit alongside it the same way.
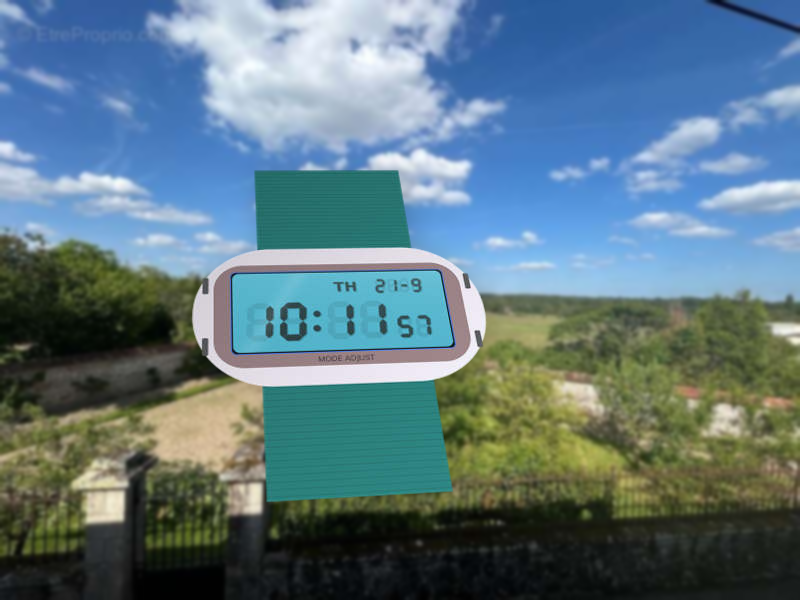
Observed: 10:11:57
